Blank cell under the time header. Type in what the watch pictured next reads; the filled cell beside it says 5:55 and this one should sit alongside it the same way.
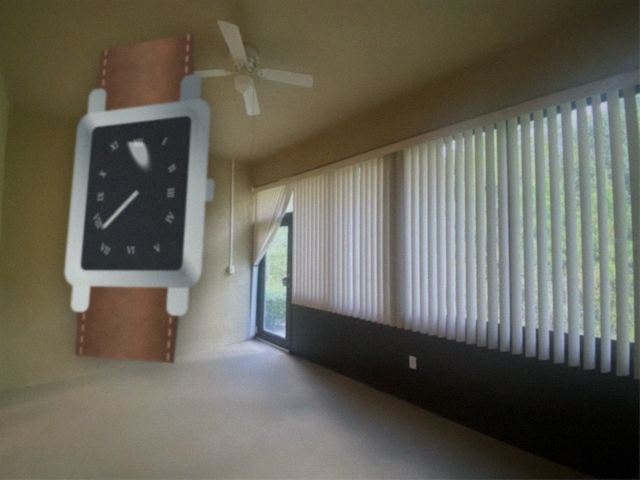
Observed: 7:38
